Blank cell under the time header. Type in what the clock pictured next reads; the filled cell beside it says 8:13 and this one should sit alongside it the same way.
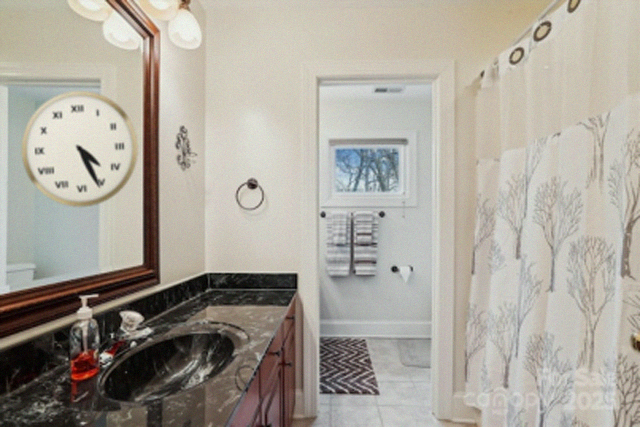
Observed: 4:26
